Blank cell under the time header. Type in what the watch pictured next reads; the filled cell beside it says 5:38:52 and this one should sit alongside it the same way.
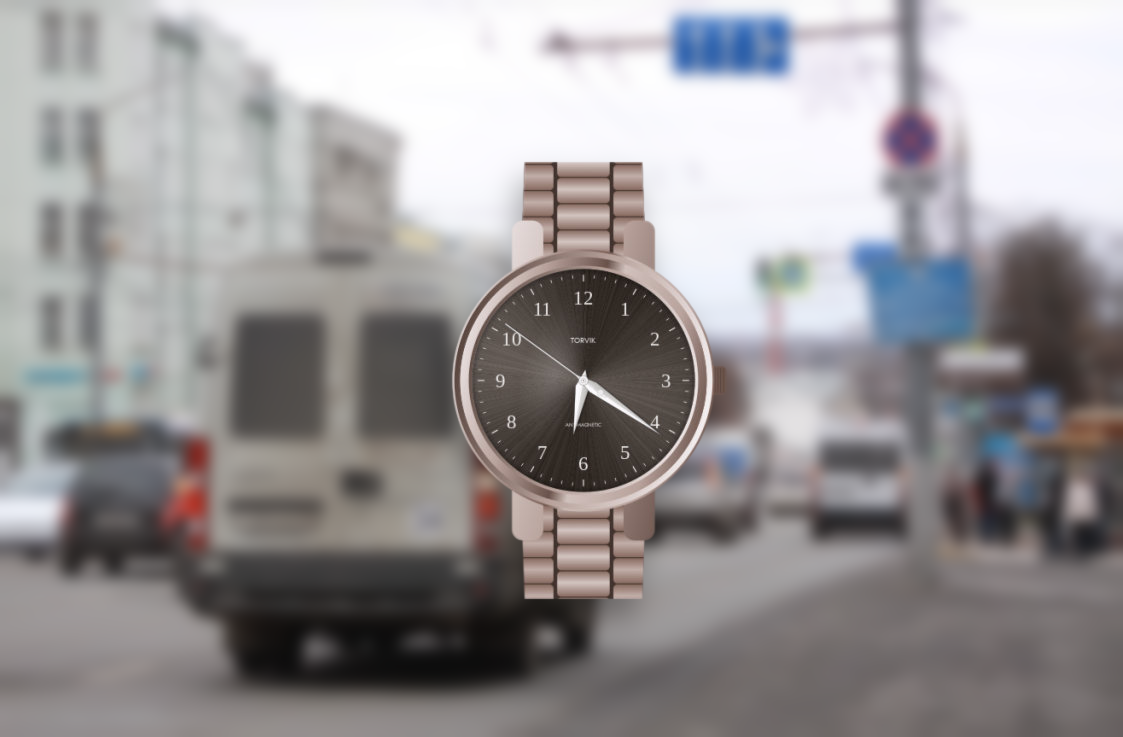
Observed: 6:20:51
